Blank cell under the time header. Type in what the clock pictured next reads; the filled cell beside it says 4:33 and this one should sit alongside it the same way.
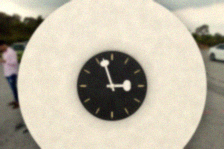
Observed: 2:57
